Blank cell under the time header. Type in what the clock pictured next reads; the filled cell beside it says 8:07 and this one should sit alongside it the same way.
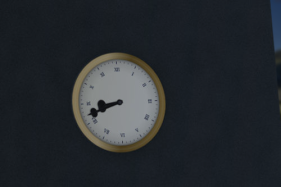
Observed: 8:42
